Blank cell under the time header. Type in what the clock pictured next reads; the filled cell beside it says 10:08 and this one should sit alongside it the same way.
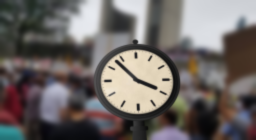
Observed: 3:53
